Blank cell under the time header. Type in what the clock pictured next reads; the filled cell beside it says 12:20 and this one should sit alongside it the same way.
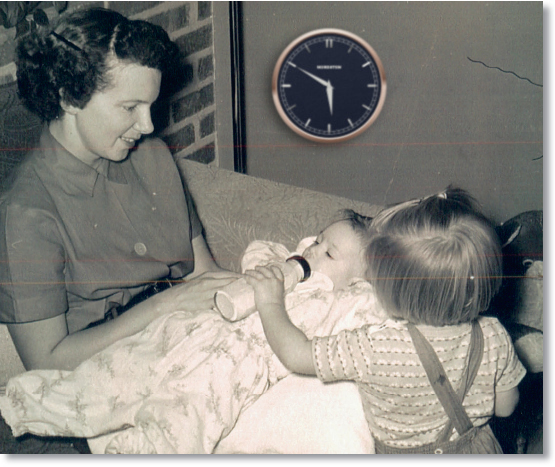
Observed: 5:50
